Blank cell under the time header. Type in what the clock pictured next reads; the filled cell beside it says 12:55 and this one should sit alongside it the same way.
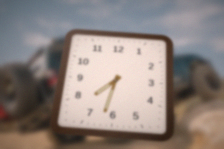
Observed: 7:32
